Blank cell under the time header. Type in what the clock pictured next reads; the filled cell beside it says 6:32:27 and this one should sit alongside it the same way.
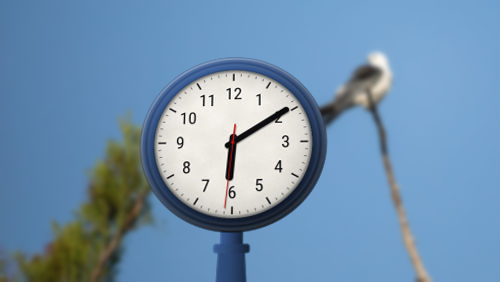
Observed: 6:09:31
